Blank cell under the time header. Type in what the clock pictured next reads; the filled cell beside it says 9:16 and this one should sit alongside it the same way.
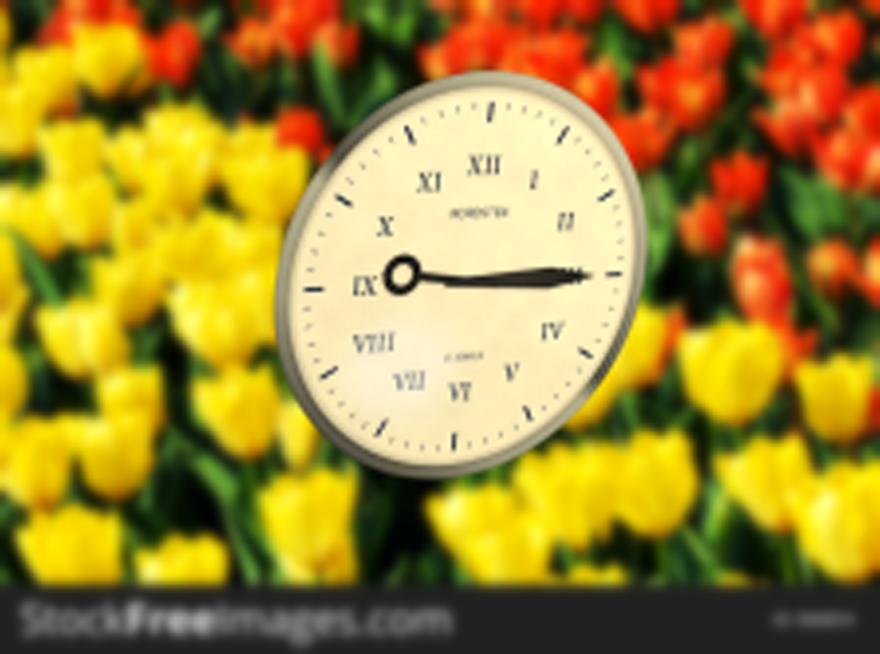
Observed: 9:15
